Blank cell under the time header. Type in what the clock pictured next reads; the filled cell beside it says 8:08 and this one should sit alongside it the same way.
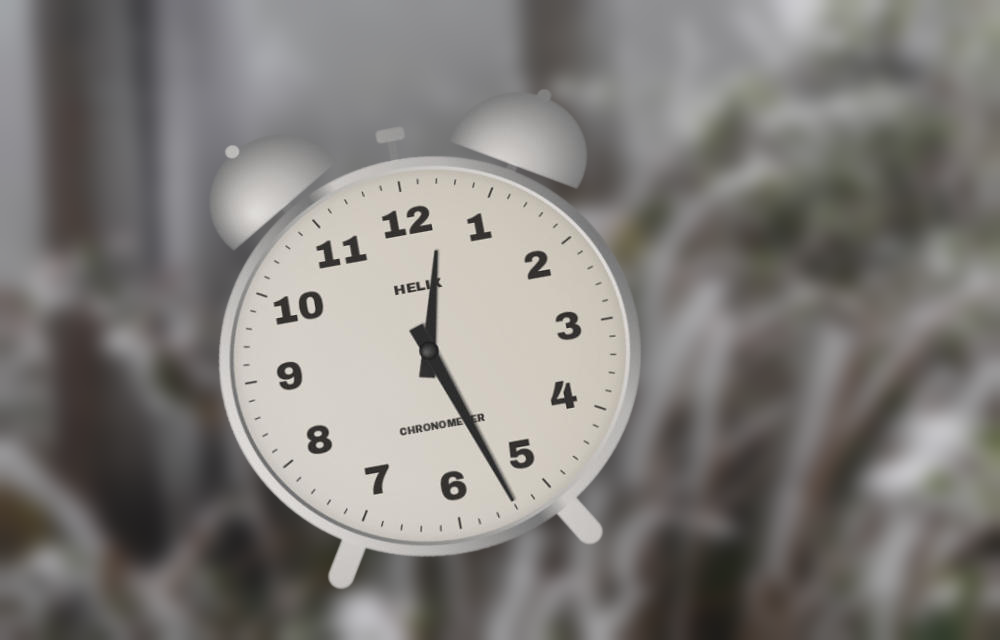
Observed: 12:27
